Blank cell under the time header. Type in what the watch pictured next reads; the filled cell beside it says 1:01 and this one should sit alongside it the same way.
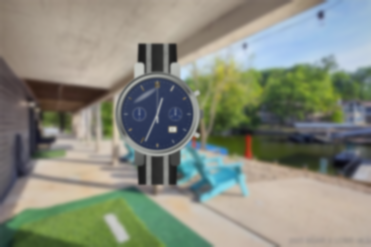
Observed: 12:34
